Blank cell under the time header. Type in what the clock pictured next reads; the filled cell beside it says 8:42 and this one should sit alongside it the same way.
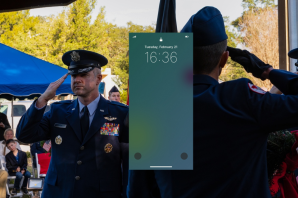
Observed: 16:36
